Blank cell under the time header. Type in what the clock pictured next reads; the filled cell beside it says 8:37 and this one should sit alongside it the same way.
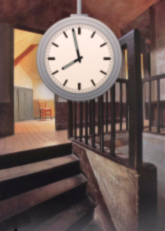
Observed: 7:58
